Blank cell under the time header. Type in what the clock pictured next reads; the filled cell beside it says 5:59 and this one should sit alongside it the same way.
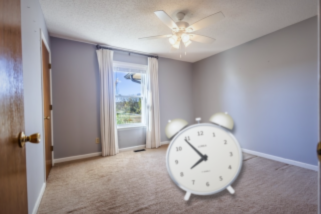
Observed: 7:54
